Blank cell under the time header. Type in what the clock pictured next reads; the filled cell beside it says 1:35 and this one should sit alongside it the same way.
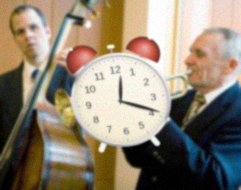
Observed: 12:19
